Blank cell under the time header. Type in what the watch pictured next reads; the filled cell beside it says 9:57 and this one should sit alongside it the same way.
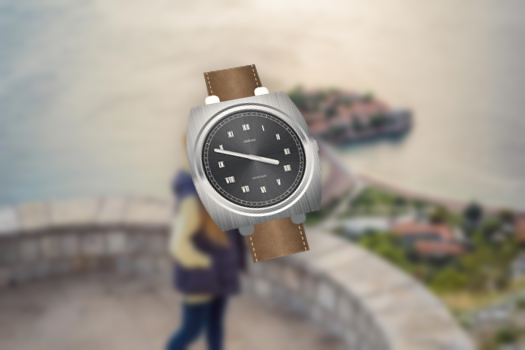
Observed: 3:49
